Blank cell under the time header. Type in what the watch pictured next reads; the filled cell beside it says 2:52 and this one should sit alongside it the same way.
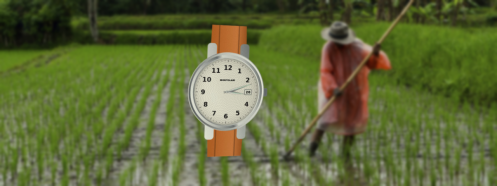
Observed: 3:12
